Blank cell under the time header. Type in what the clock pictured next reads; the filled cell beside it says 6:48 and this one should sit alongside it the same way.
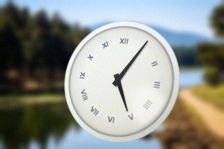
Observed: 5:05
